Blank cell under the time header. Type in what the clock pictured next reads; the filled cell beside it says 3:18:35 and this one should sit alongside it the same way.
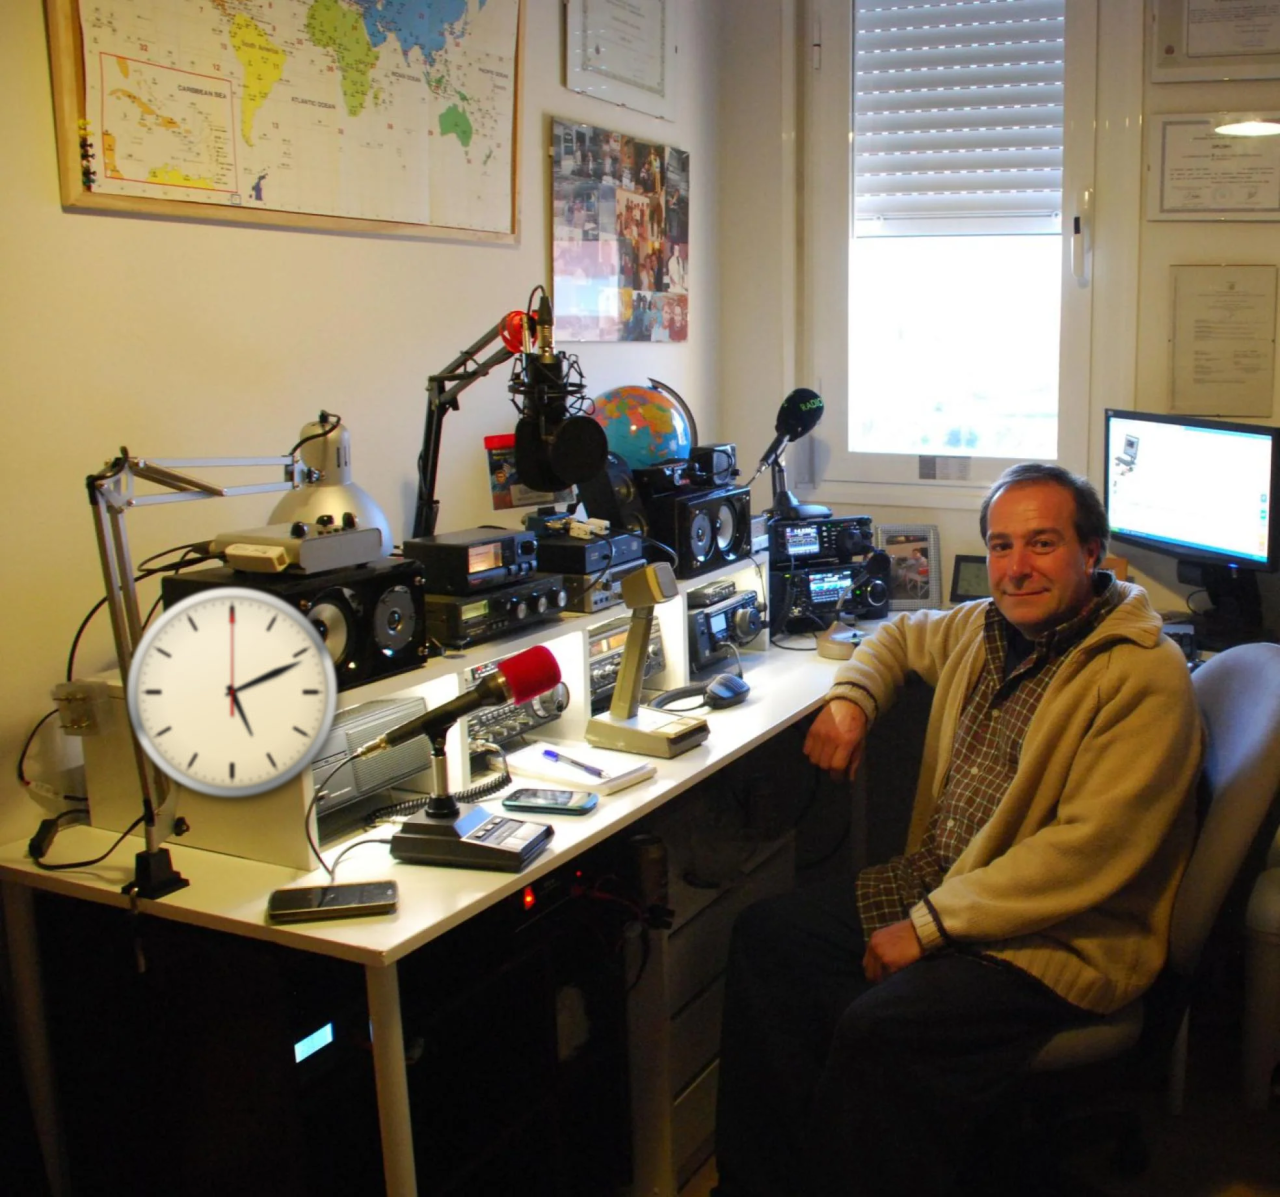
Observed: 5:11:00
